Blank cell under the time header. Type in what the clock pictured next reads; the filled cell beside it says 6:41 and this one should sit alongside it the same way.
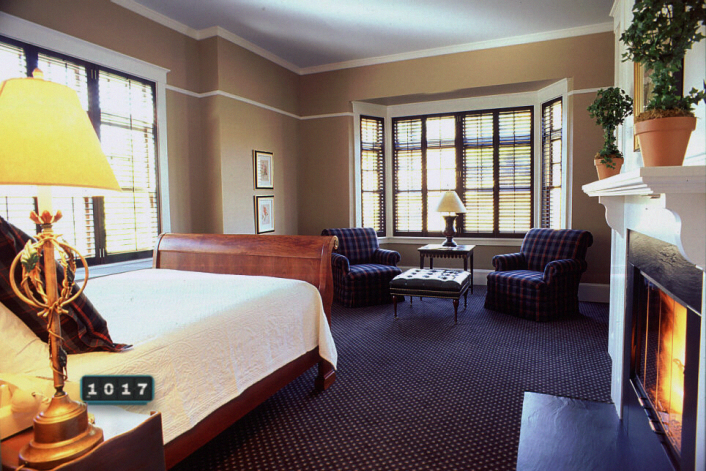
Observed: 10:17
